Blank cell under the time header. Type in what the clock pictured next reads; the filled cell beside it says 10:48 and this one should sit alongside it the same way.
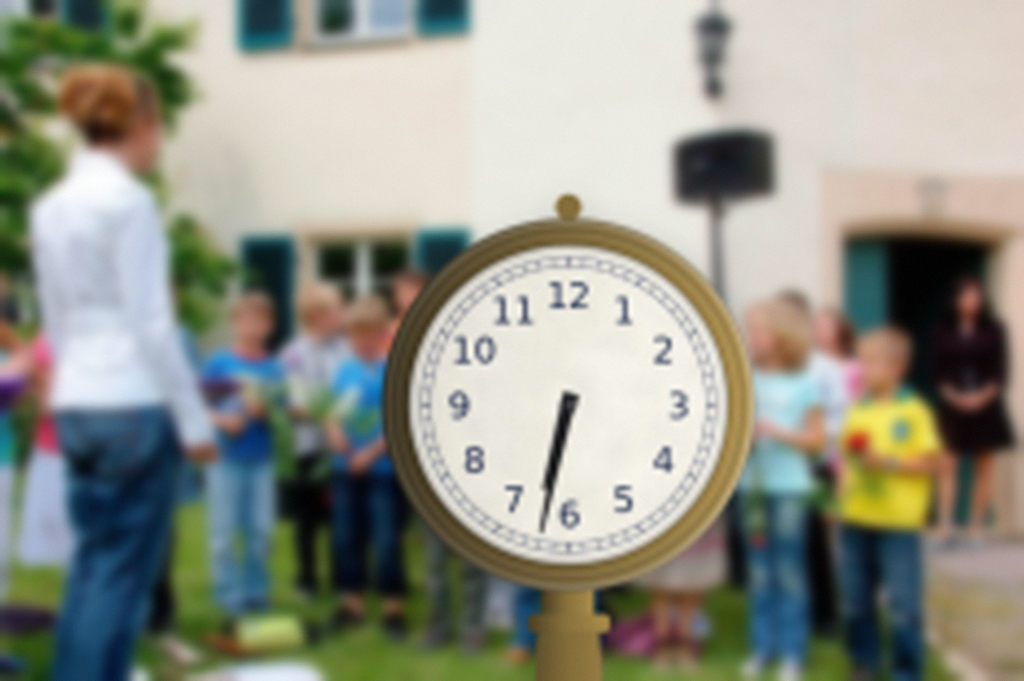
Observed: 6:32
